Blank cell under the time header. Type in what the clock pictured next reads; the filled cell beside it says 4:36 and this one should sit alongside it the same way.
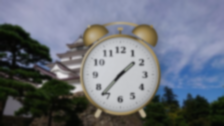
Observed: 1:37
